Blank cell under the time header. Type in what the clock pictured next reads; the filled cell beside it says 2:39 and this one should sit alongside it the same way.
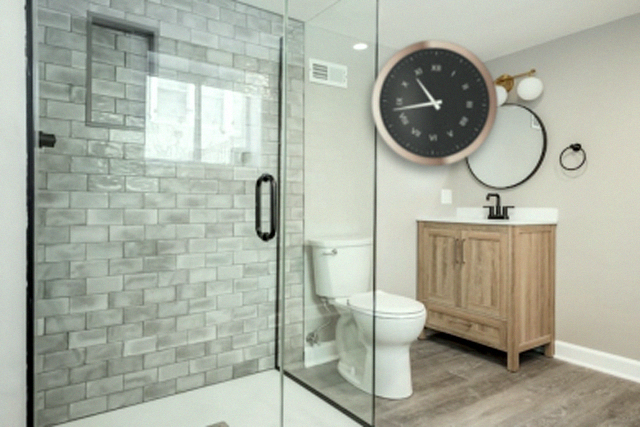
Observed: 10:43
